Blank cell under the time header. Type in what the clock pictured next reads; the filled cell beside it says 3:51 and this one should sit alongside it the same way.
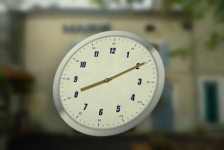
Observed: 8:10
